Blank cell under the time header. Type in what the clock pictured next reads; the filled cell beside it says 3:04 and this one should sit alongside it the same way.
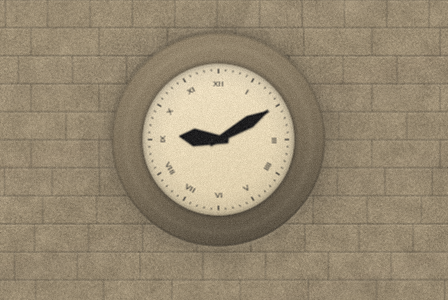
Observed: 9:10
